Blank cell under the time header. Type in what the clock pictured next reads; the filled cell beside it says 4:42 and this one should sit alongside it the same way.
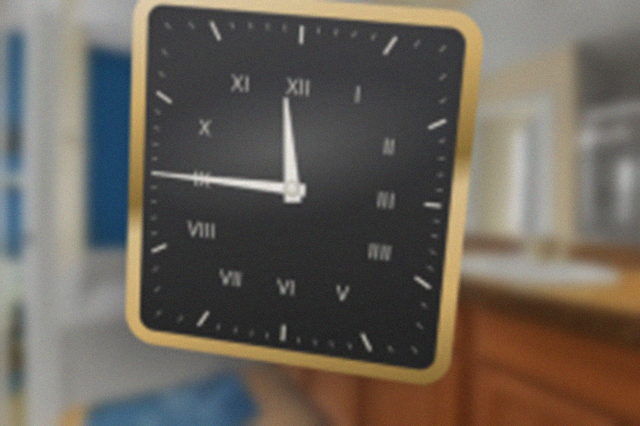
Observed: 11:45
